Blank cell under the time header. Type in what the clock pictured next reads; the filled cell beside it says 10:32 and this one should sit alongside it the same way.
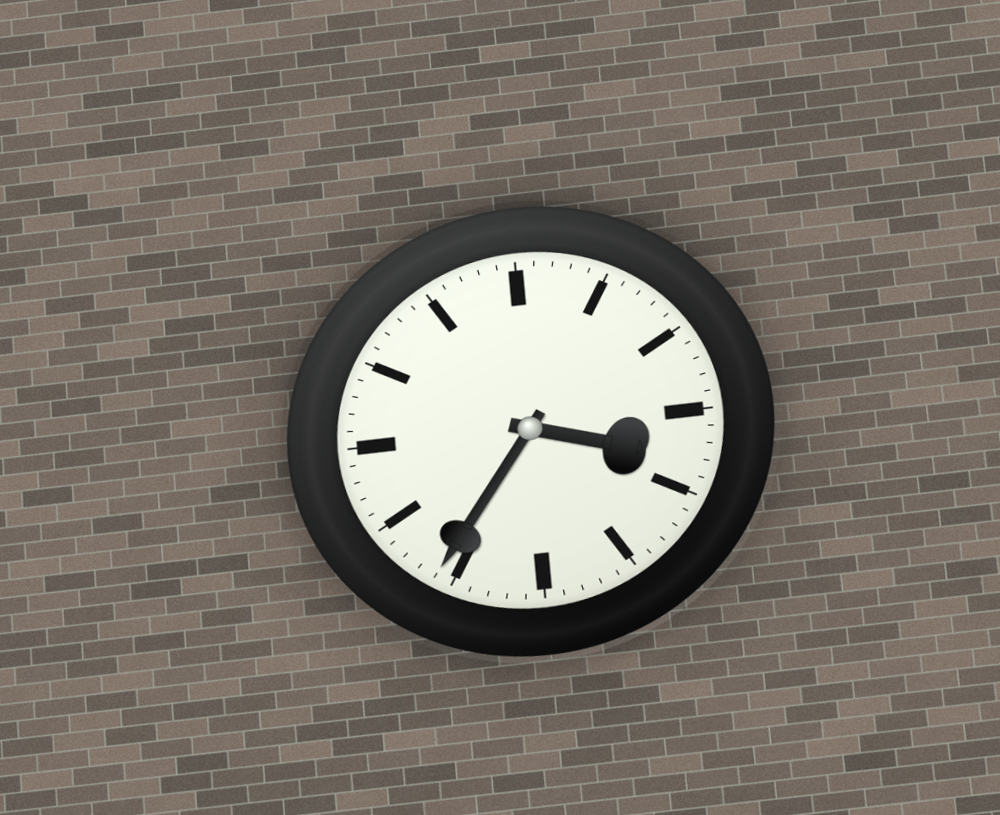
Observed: 3:36
